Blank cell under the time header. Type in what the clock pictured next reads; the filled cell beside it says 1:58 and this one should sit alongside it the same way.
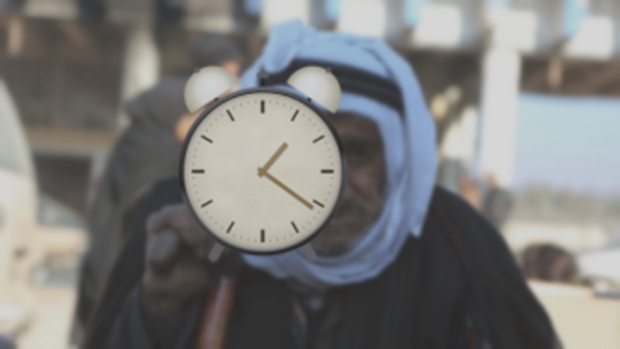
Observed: 1:21
